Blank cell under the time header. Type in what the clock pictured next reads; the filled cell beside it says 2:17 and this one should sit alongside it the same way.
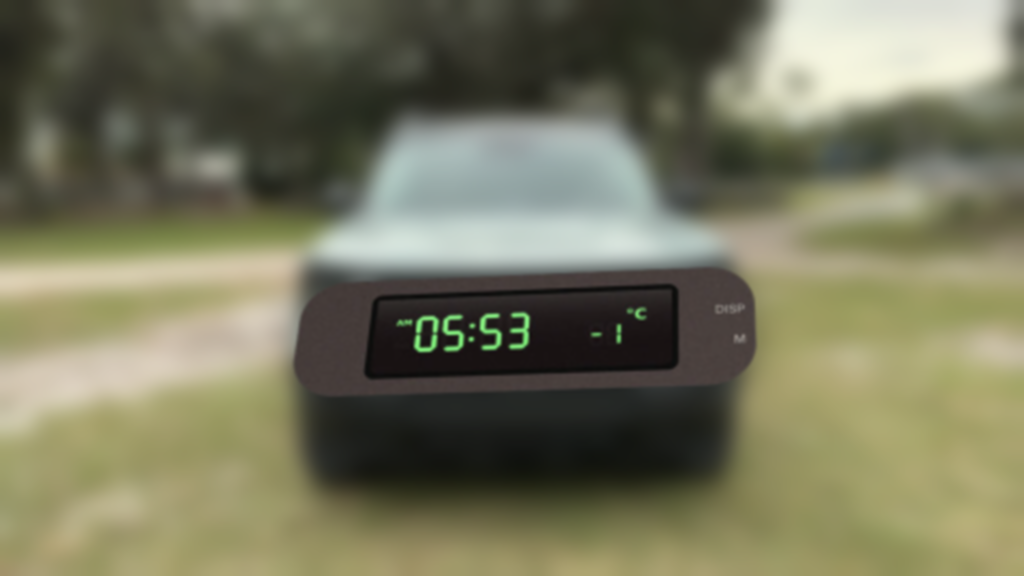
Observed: 5:53
